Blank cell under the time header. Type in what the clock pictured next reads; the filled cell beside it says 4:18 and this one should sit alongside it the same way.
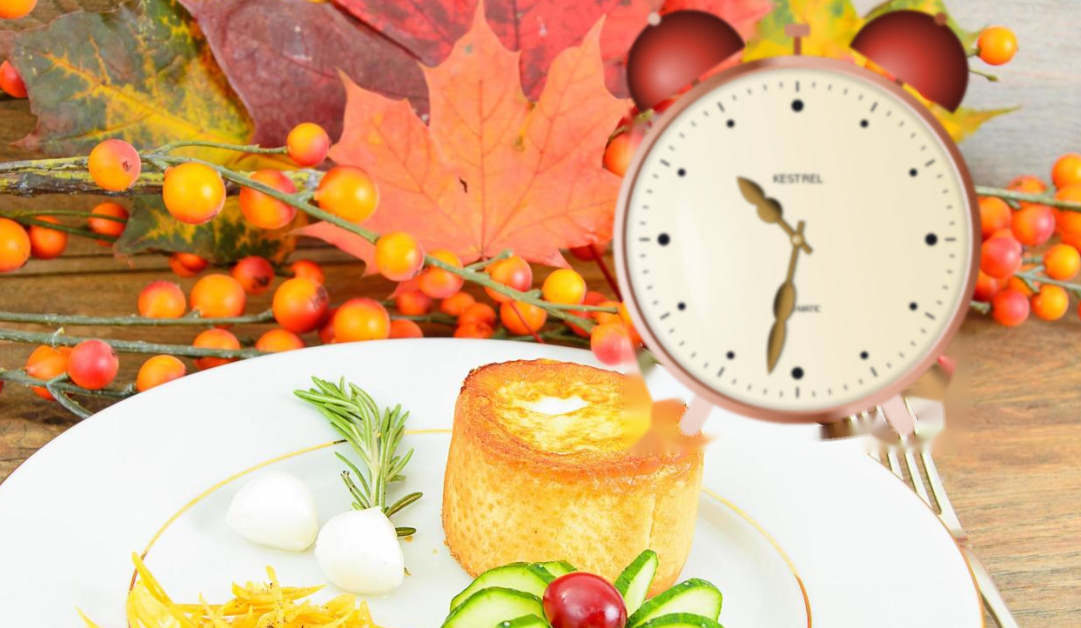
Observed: 10:32
